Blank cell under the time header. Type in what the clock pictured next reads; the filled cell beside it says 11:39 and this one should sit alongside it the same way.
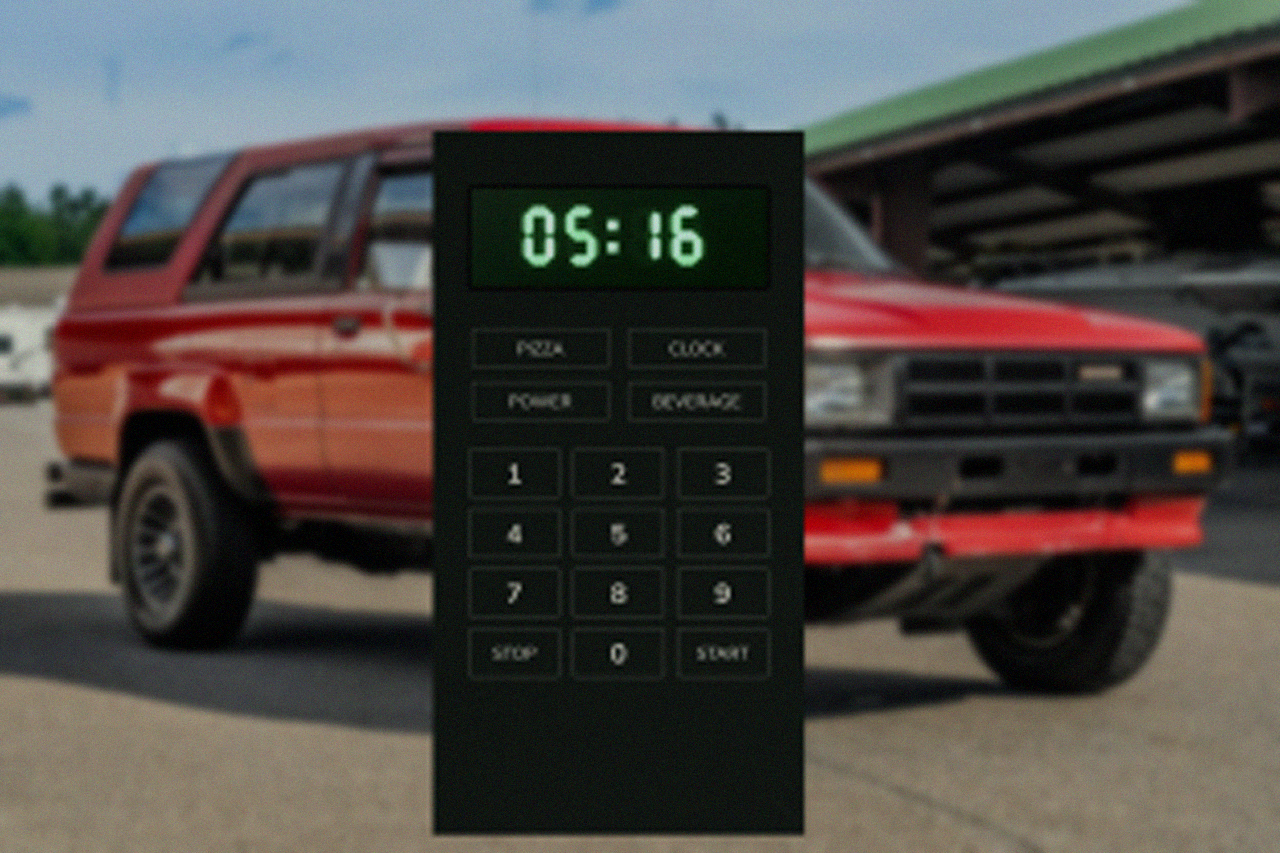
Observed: 5:16
